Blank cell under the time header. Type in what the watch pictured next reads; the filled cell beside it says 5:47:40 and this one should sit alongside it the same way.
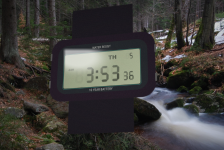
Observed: 3:53:36
